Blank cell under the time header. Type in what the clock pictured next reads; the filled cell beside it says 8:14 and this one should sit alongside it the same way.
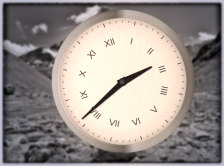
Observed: 2:41
